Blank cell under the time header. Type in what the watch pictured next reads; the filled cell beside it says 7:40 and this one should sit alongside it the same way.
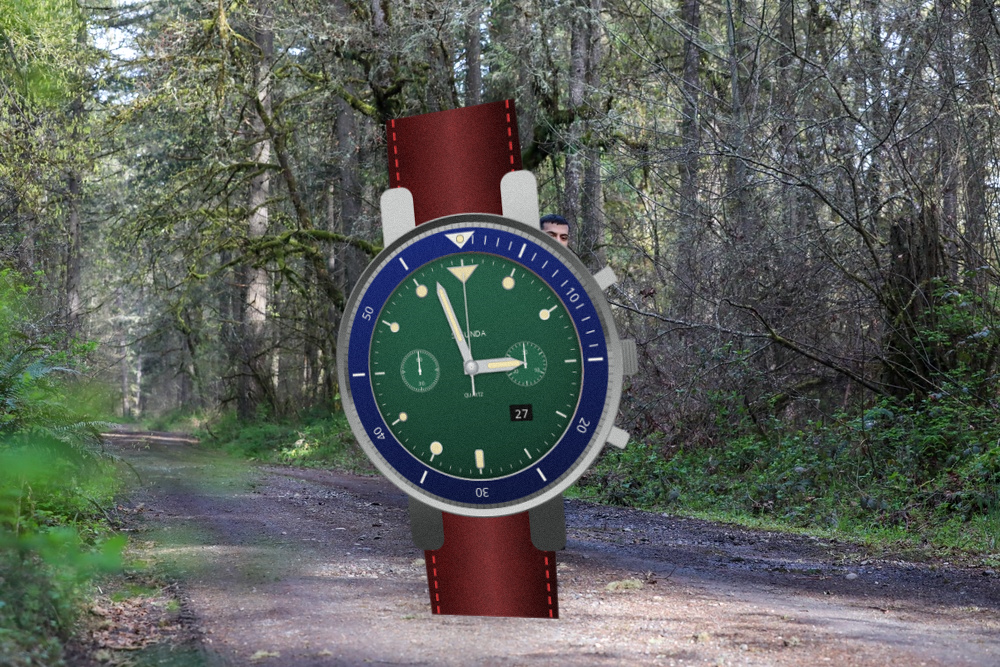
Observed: 2:57
